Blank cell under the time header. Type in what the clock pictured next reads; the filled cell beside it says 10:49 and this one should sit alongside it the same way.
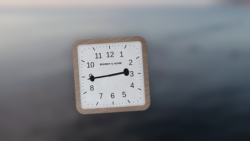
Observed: 2:44
